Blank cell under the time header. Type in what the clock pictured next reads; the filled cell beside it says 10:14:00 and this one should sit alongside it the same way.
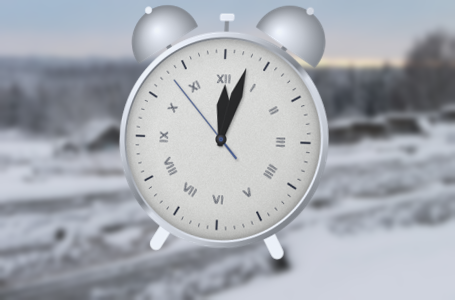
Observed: 12:02:53
